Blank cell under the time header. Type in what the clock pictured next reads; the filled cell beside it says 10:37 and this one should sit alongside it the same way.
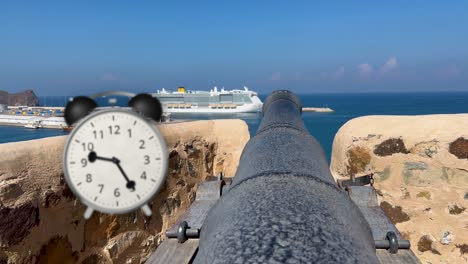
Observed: 9:25
